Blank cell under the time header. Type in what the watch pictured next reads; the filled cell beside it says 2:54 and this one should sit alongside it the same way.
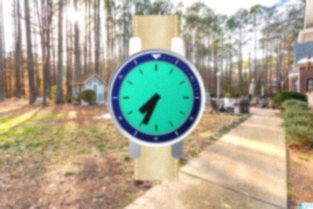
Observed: 7:34
